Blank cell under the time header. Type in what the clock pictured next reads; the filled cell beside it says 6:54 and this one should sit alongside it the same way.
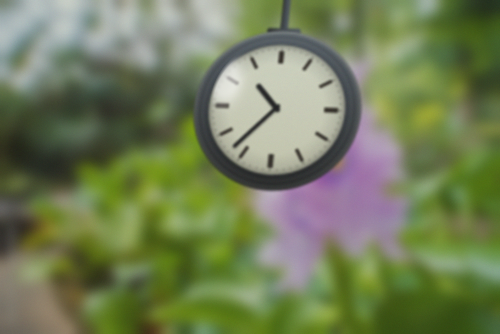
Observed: 10:37
